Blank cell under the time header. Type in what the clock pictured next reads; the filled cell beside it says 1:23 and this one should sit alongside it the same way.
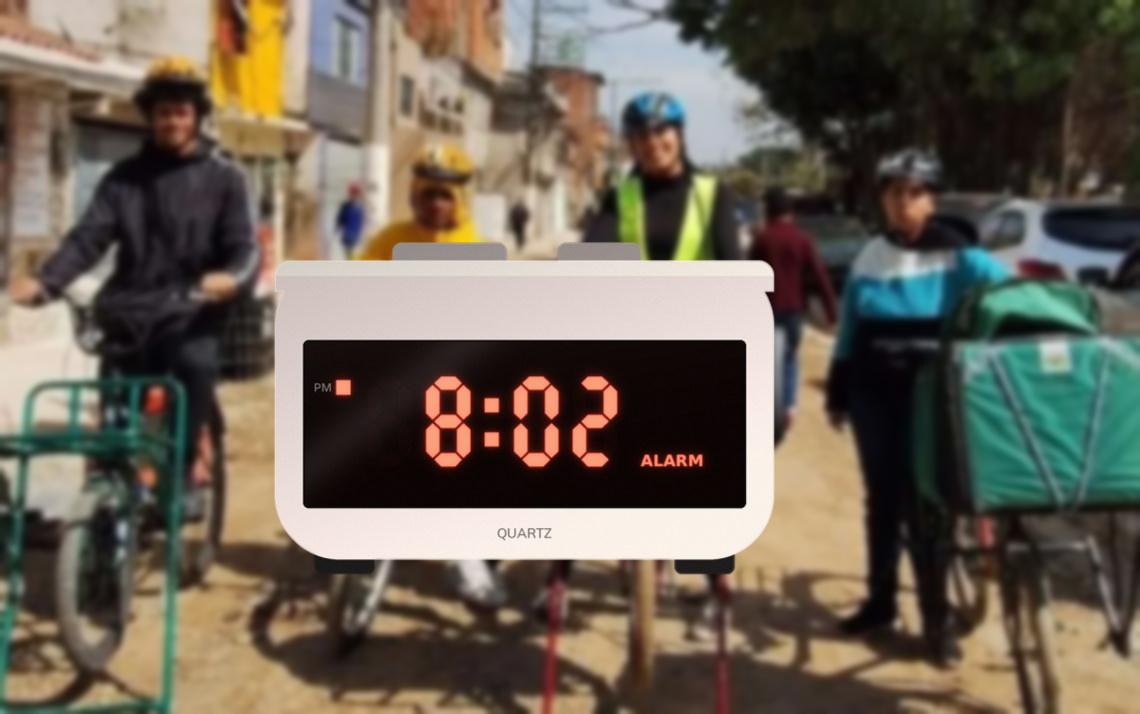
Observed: 8:02
